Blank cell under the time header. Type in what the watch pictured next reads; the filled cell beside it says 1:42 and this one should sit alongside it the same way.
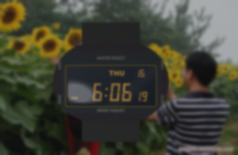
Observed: 6:06
